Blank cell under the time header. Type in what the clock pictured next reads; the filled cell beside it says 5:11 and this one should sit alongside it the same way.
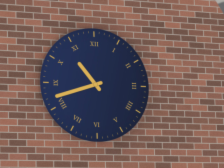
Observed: 10:42
